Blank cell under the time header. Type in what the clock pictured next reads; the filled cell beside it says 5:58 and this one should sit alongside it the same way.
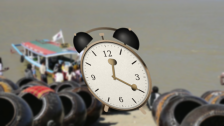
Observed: 12:20
